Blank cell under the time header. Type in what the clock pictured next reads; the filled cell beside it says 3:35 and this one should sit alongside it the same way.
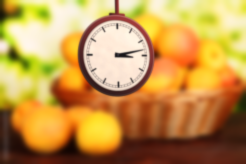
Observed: 3:13
